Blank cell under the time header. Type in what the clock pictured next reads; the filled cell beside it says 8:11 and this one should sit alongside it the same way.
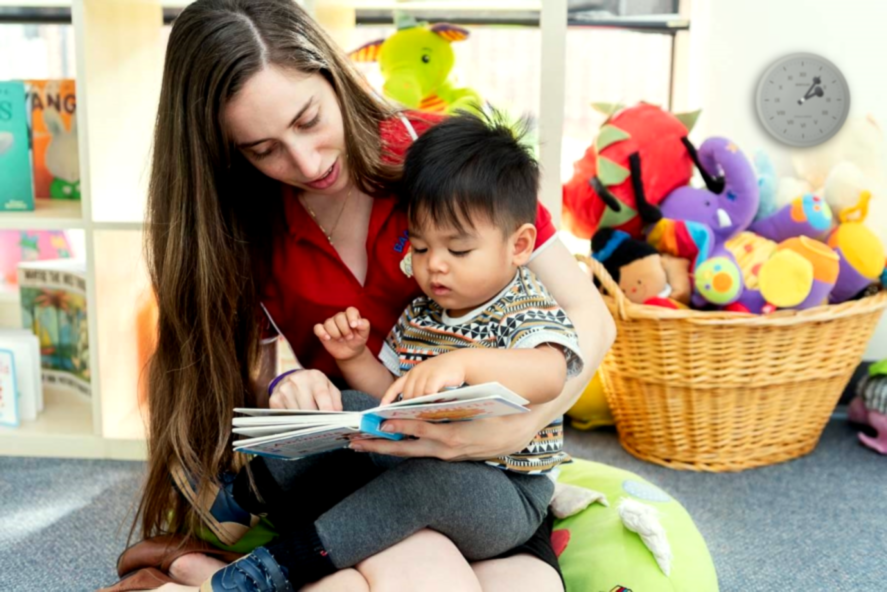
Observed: 2:06
